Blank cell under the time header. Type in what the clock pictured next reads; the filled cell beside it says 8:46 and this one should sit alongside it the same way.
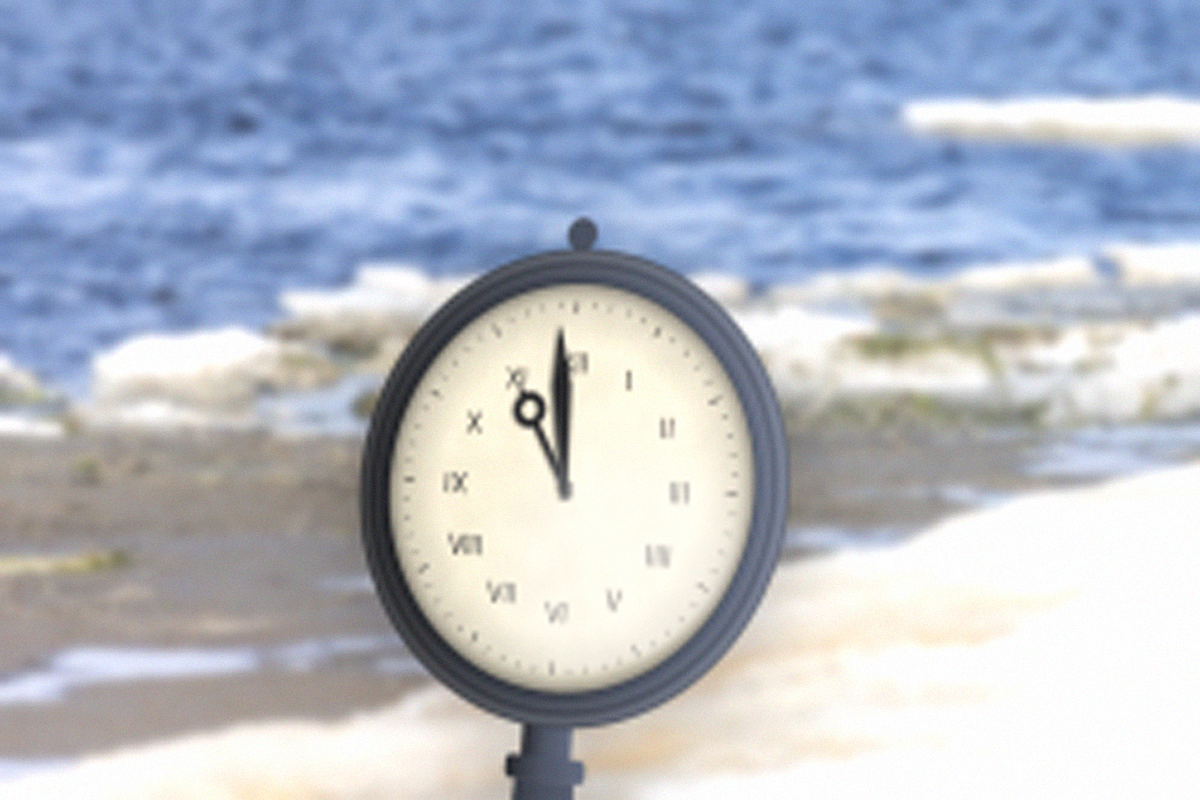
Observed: 10:59
